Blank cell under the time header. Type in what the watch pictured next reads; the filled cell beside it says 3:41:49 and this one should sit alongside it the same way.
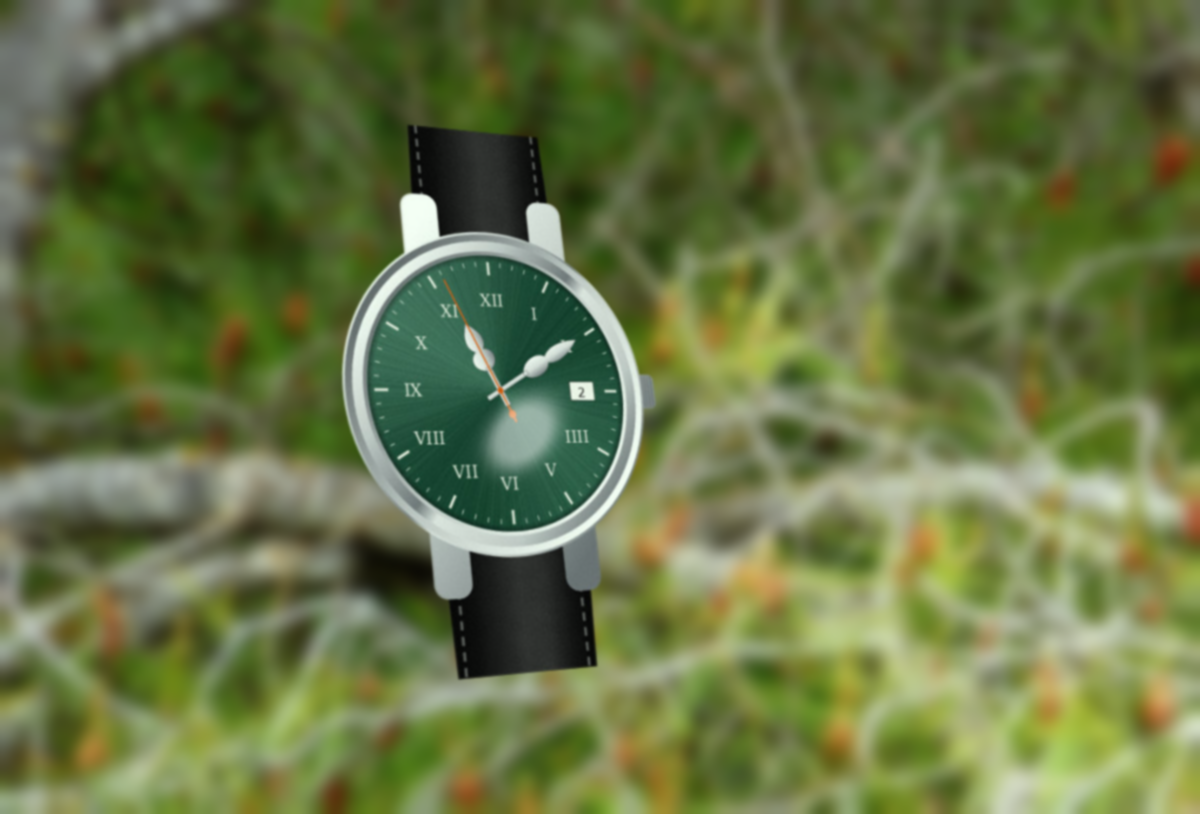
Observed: 11:09:56
